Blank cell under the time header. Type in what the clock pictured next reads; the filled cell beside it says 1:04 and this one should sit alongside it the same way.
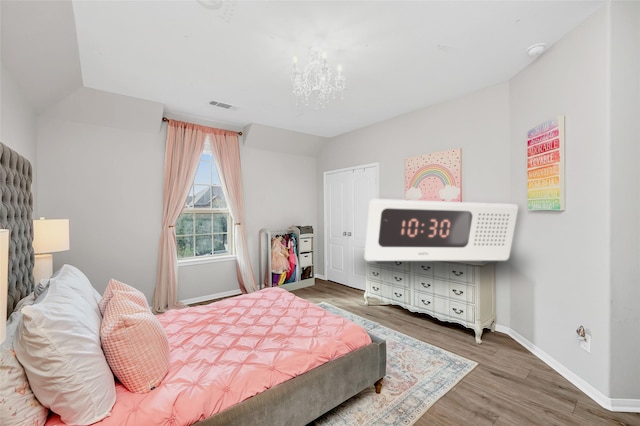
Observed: 10:30
